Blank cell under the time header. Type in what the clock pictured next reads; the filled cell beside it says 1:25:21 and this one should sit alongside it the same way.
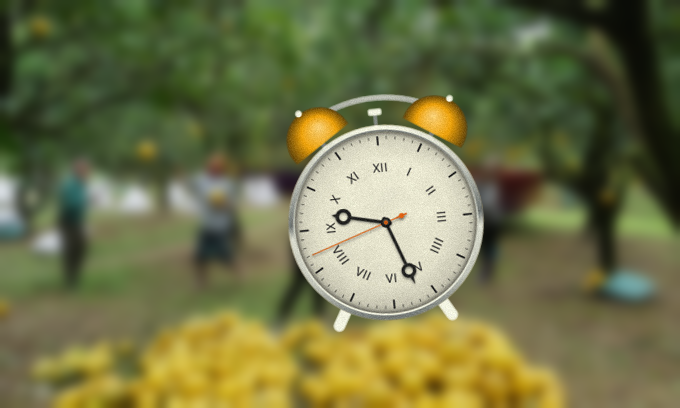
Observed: 9:26:42
